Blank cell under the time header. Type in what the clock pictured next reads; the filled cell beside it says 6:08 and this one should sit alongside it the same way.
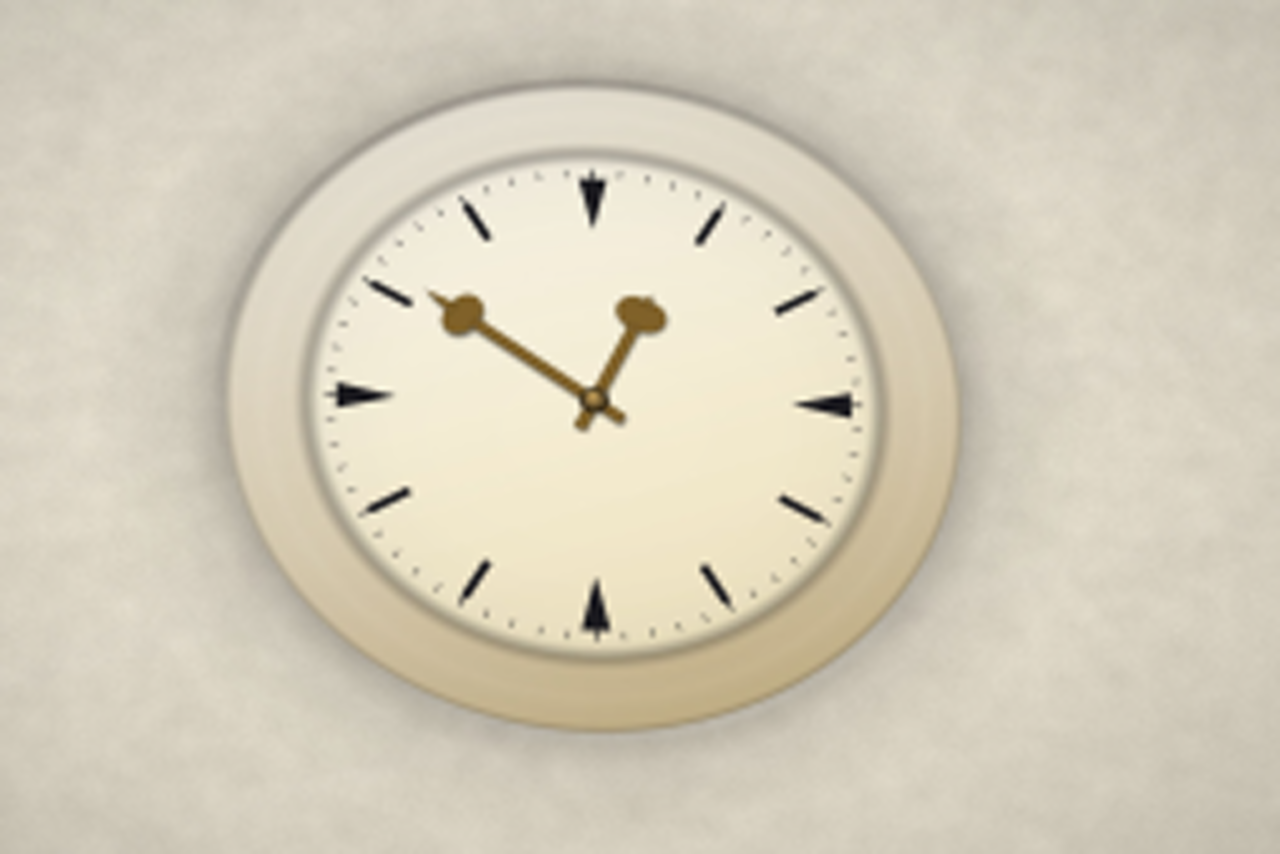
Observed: 12:51
